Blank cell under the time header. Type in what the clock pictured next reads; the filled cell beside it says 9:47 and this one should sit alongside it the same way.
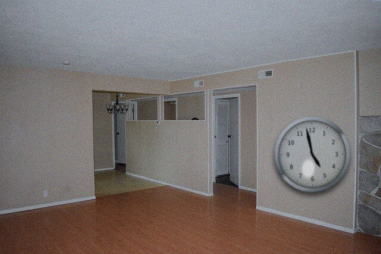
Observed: 4:58
